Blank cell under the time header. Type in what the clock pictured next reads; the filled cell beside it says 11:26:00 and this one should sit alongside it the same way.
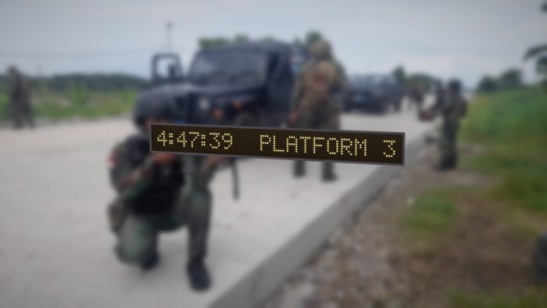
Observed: 4:47:39
